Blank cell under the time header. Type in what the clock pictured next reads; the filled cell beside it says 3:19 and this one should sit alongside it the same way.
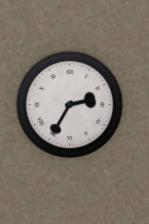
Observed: 2:35
